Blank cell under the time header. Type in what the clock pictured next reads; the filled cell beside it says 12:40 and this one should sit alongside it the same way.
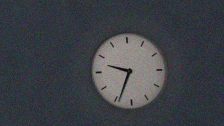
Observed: 9:34
